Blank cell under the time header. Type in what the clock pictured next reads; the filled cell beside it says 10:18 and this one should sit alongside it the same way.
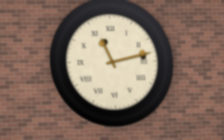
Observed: 11:13
